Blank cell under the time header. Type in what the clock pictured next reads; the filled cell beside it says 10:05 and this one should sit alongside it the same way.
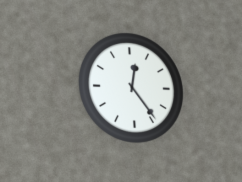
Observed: 12:24
